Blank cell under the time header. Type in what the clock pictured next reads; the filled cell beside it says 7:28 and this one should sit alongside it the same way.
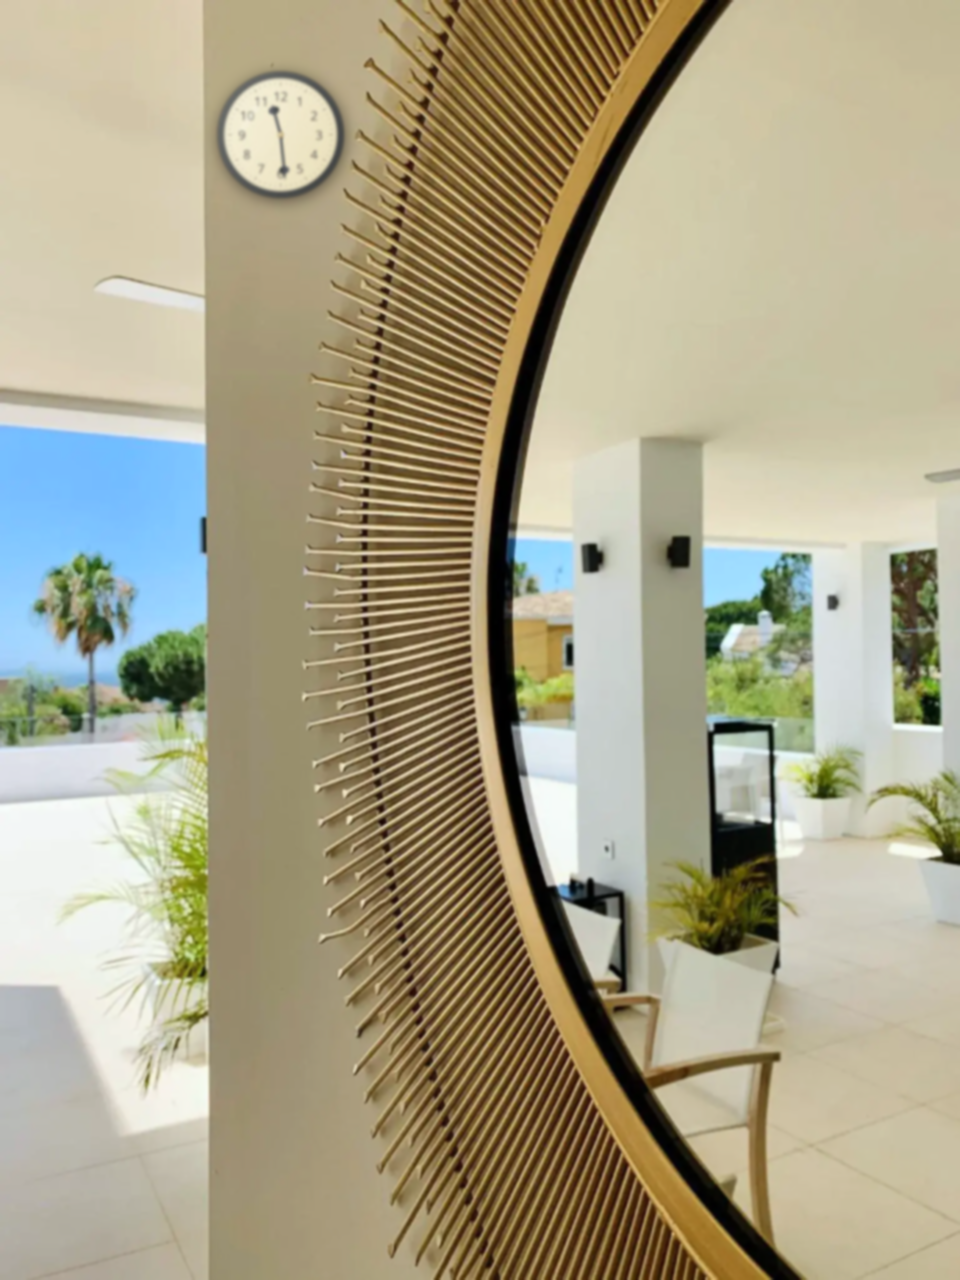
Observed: 11:29
